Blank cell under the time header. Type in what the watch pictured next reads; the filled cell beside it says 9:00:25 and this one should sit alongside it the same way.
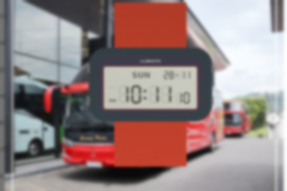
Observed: 10:11:10
